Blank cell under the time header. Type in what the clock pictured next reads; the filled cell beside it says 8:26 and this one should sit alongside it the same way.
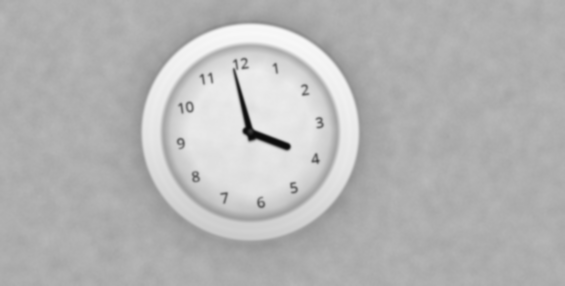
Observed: 3:59
